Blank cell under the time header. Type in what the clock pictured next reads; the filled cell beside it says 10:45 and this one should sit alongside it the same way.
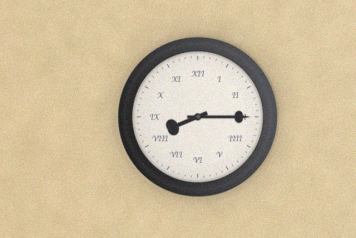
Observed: 8:15
